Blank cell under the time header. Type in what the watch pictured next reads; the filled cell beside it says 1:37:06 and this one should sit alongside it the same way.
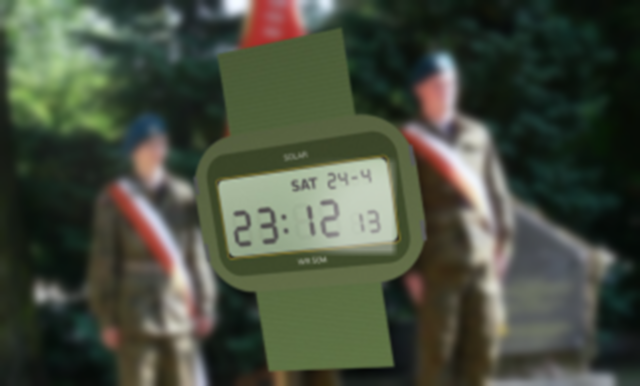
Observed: 23:12:13
